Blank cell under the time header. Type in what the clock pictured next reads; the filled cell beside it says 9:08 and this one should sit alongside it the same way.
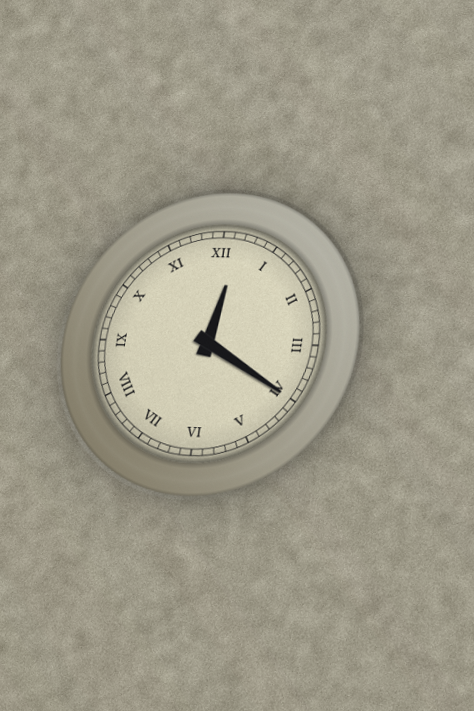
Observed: 12:20
